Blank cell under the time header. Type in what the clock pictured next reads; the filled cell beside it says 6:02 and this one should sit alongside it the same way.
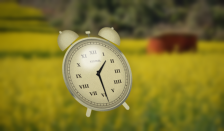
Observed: 1:29
